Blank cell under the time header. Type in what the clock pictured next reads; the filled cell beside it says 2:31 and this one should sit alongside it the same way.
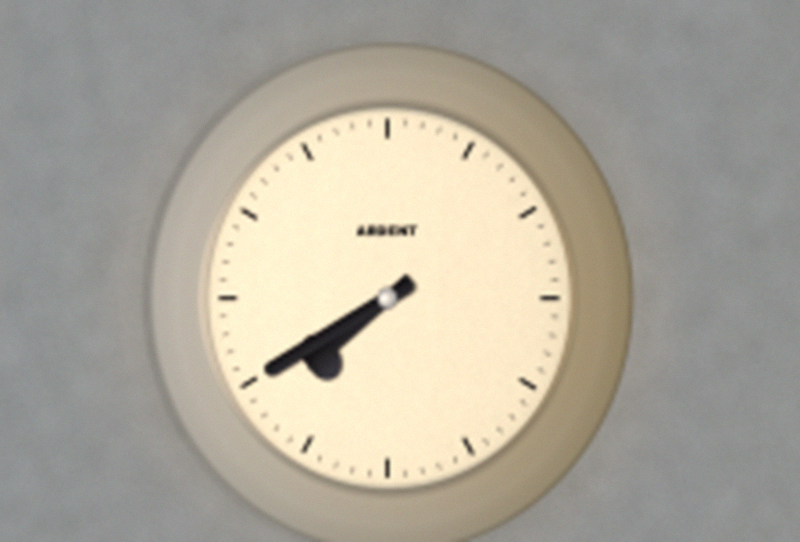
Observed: 7:40
